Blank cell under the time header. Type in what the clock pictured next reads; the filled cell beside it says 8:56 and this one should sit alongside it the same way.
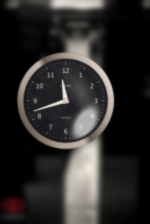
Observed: 11:42
